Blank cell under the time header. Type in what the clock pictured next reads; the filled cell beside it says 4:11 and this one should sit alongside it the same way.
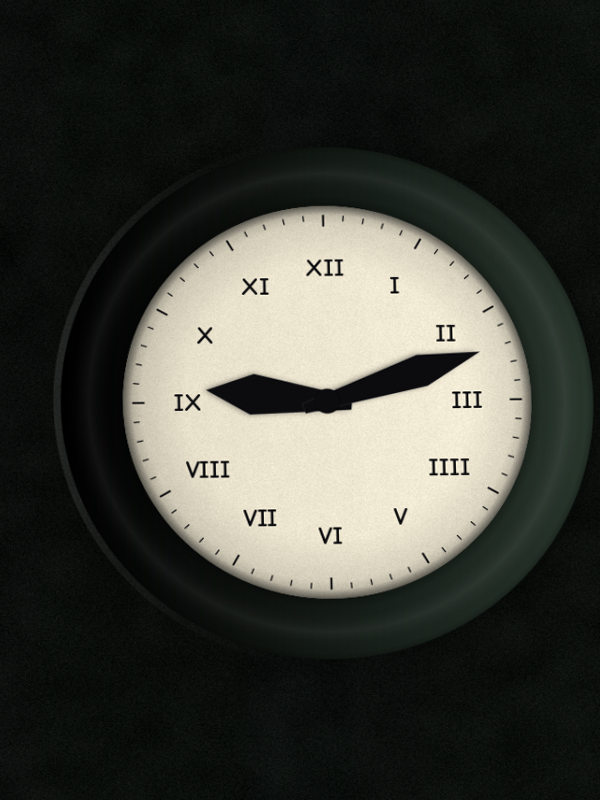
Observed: 9:12
